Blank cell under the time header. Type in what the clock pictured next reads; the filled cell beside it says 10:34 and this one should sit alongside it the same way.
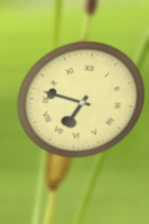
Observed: 6:47
